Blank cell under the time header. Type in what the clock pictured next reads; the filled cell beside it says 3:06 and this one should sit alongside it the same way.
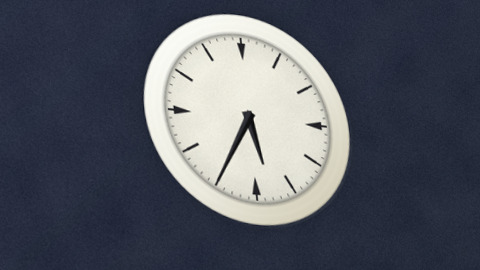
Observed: 5:35
